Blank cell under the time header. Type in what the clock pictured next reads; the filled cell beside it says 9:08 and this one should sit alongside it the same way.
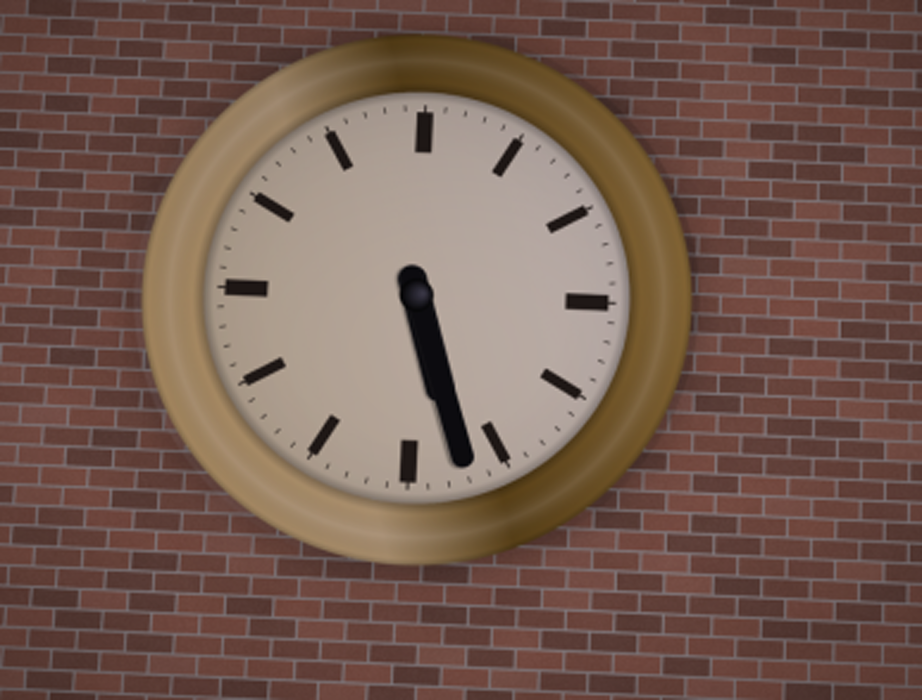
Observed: 5:27
